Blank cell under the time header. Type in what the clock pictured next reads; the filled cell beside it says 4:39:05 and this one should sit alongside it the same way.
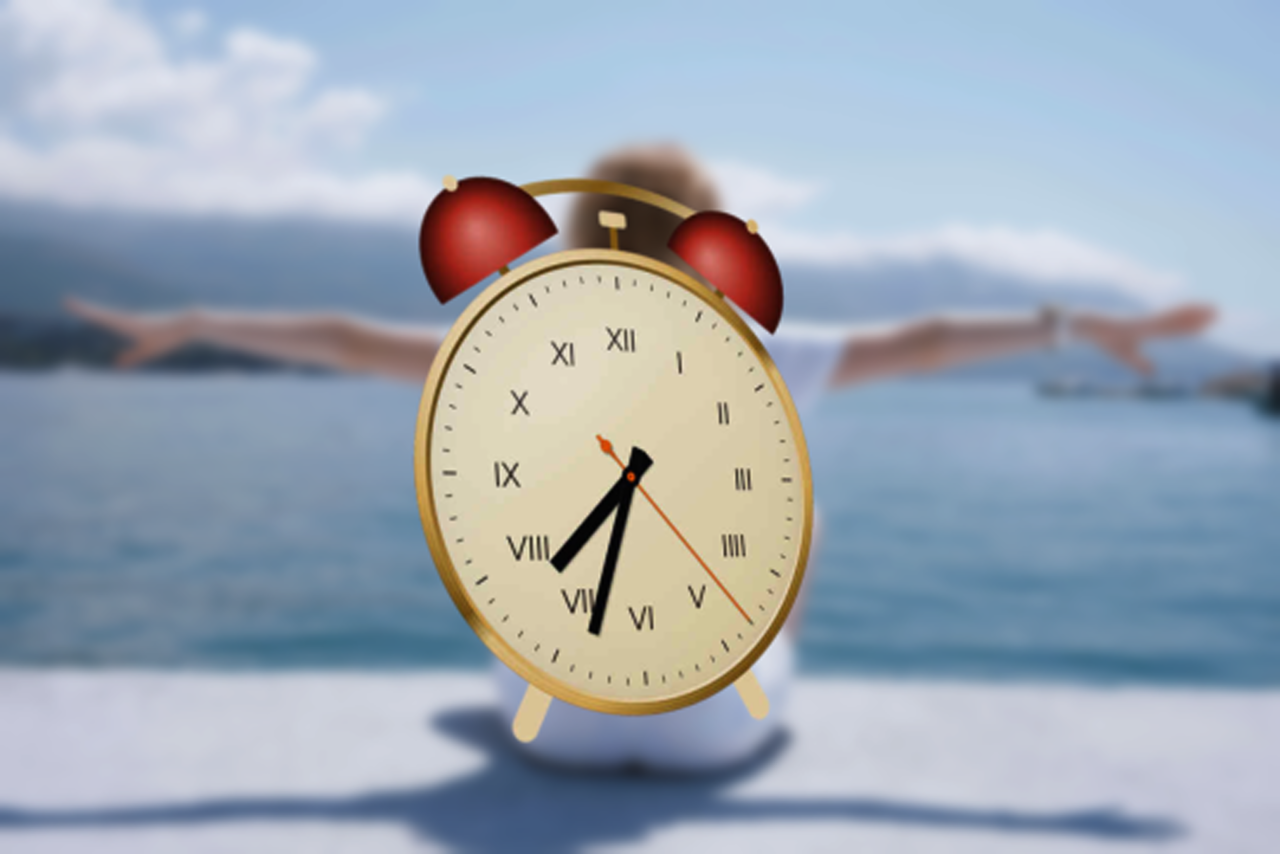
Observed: 7:33:23
